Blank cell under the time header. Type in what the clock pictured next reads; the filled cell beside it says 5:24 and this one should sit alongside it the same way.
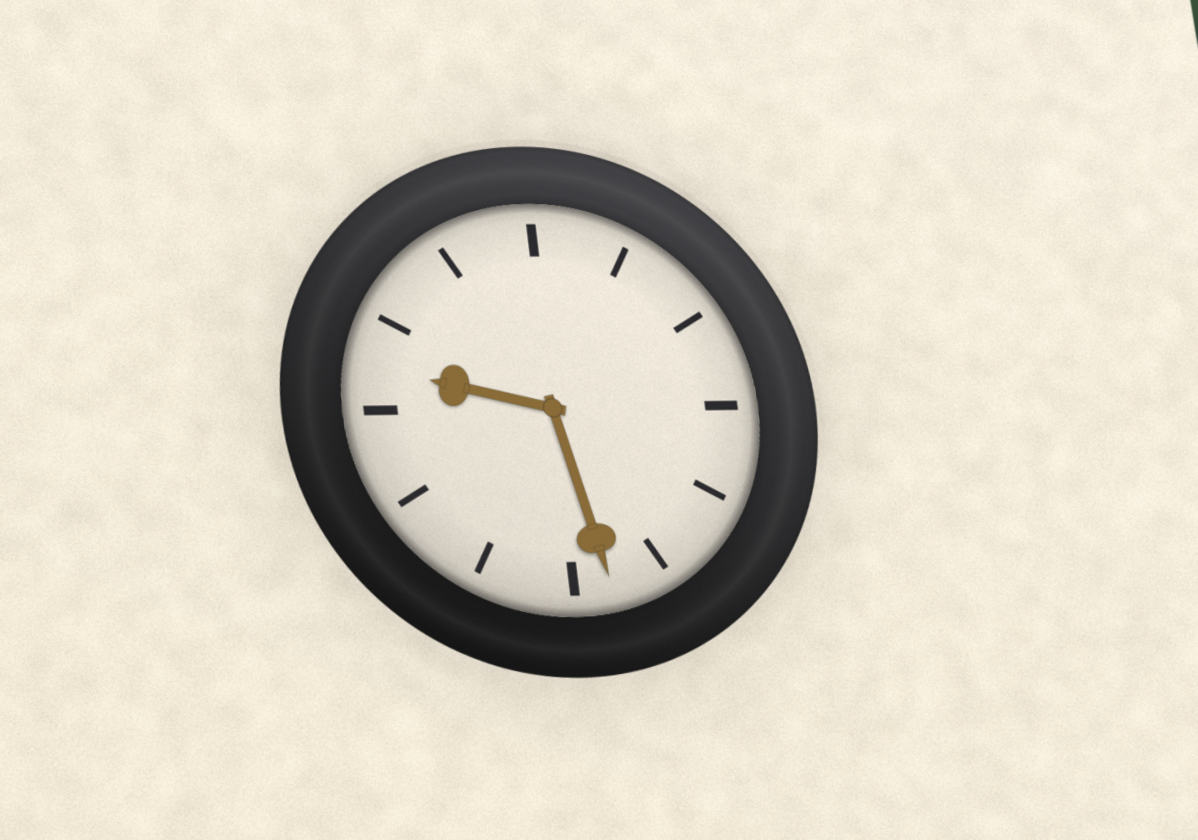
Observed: 9:28
